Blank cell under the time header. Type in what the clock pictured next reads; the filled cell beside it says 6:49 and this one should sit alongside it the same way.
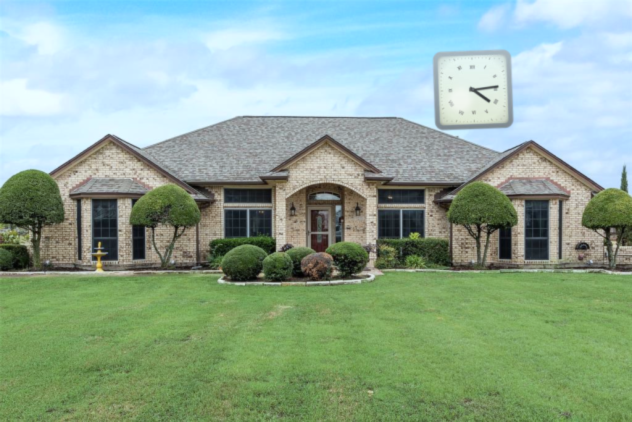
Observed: 4:14
